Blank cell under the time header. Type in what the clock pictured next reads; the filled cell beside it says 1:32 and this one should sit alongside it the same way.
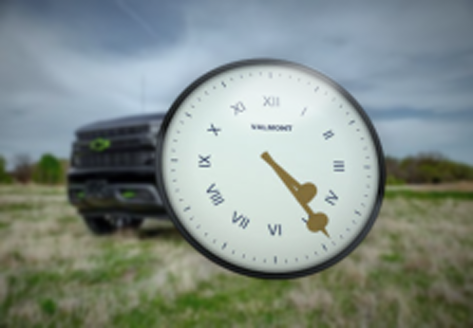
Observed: 4:24
